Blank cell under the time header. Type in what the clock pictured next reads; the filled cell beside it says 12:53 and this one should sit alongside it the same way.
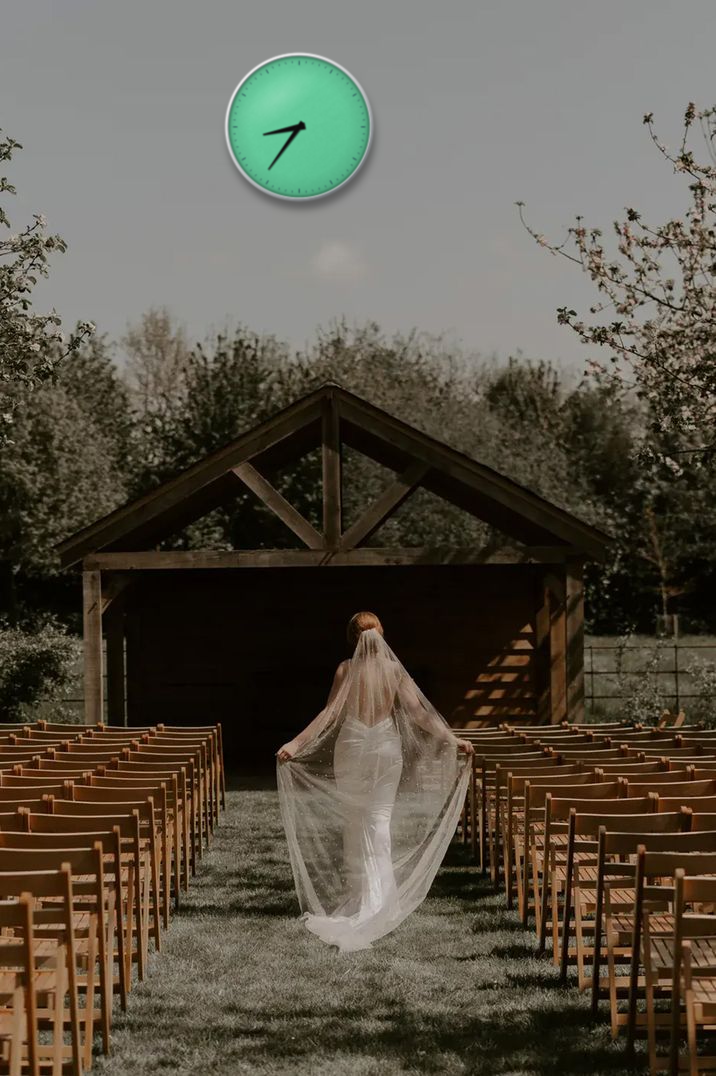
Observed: 8:36
